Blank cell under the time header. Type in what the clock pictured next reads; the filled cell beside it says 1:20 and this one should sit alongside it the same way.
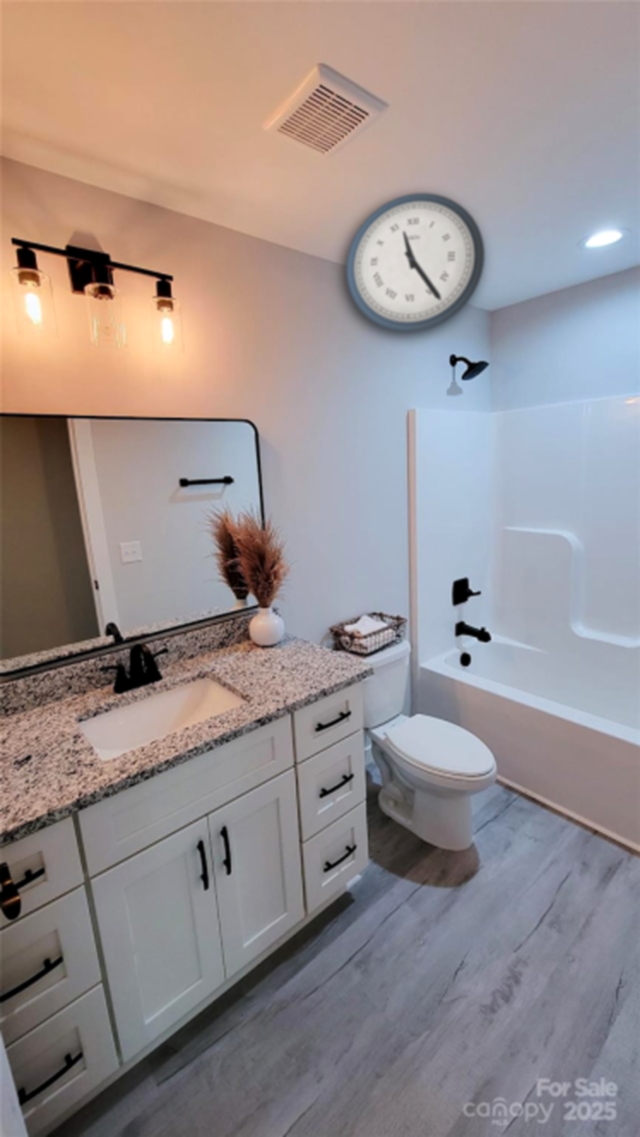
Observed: 11:24
